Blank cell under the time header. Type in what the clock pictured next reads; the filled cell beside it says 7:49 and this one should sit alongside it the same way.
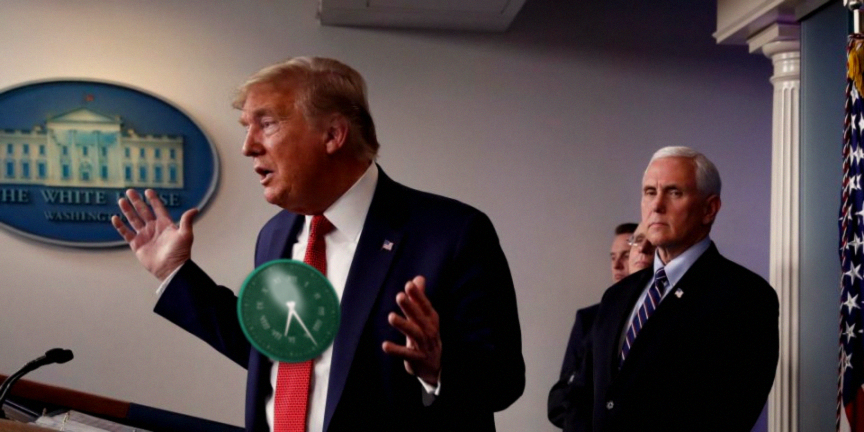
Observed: 6:24
